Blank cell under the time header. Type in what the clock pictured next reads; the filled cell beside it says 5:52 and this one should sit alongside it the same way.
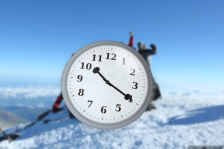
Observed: 10:20
